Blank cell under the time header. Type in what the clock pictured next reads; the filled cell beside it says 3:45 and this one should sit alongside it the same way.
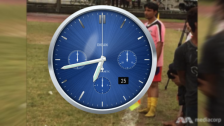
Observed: 6:43
